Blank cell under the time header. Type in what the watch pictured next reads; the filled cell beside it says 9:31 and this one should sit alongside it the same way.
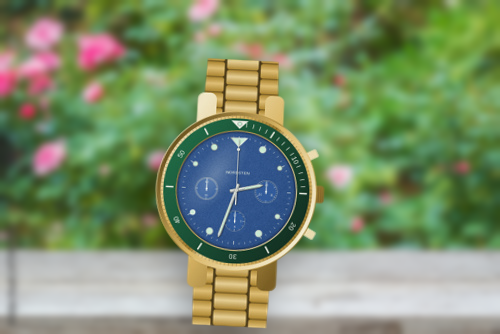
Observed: 2:33
